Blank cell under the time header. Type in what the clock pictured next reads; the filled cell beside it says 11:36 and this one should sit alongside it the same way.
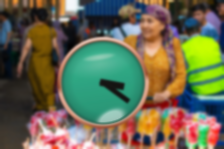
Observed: 3:21
